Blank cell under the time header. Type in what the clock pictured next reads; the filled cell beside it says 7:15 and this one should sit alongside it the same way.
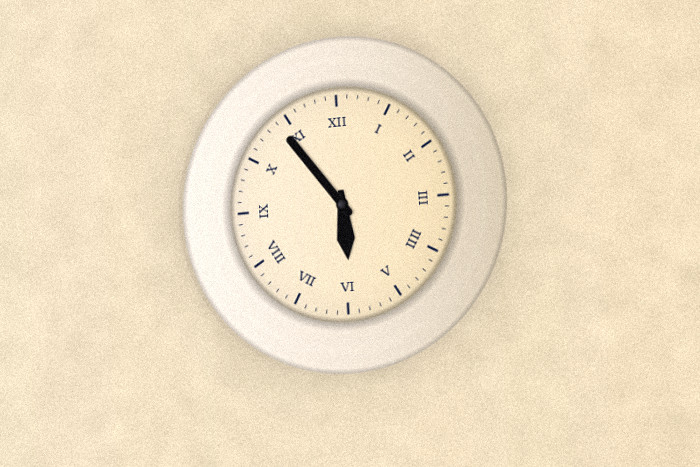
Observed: 5:54
